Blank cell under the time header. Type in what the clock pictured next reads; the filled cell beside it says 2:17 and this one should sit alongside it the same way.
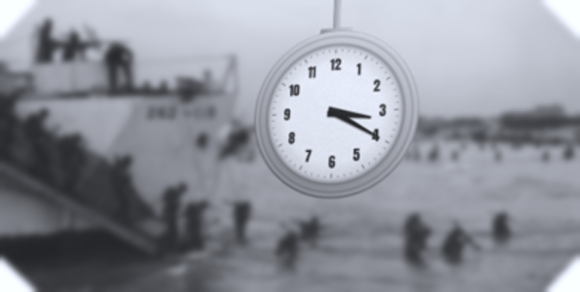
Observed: 3:20
